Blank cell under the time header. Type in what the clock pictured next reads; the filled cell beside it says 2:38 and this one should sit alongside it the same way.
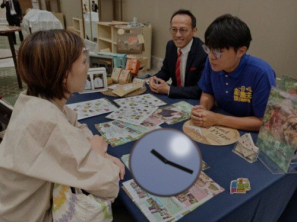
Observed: 10:19
